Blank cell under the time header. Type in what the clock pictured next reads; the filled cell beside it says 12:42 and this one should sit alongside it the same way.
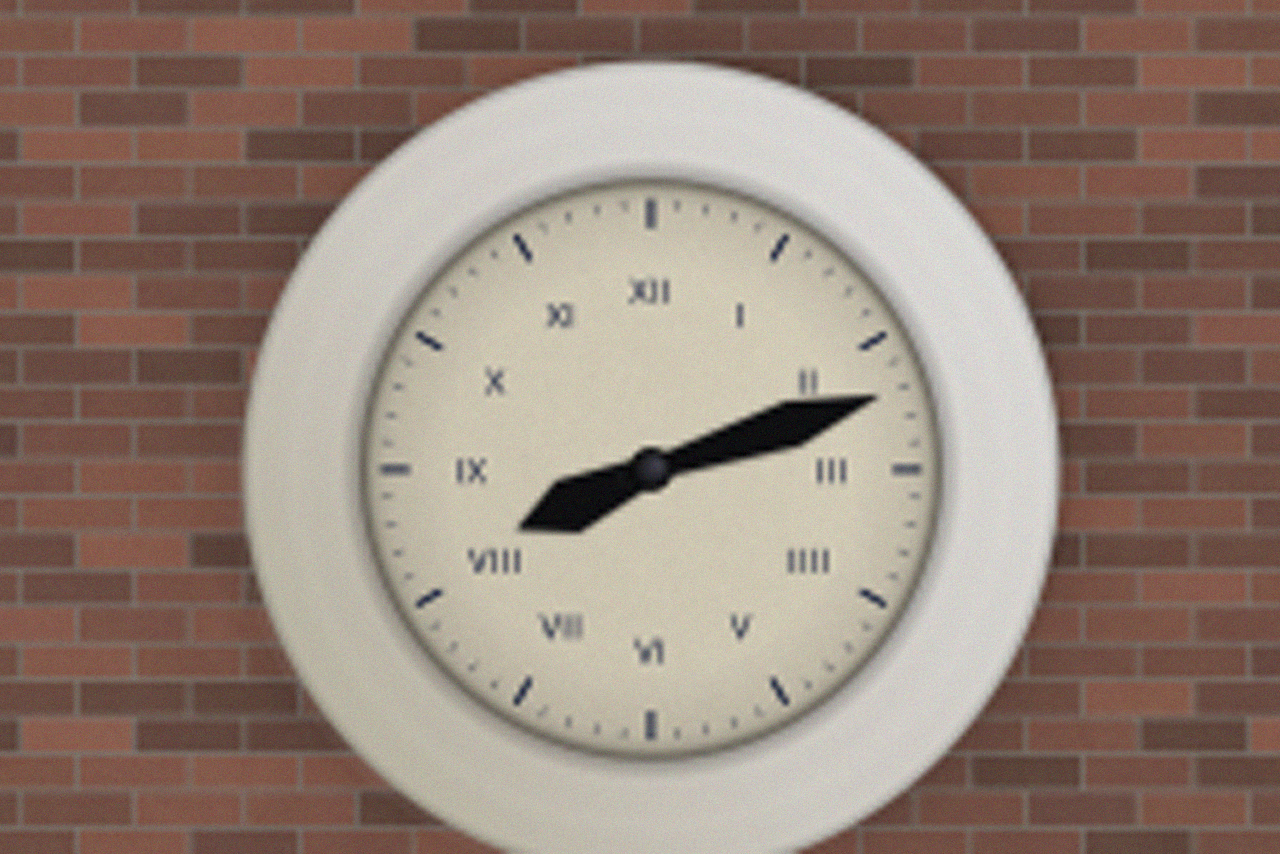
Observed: 8:12
